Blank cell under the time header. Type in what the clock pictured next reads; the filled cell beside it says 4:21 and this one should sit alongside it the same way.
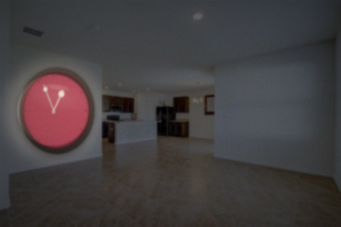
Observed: 12:56
